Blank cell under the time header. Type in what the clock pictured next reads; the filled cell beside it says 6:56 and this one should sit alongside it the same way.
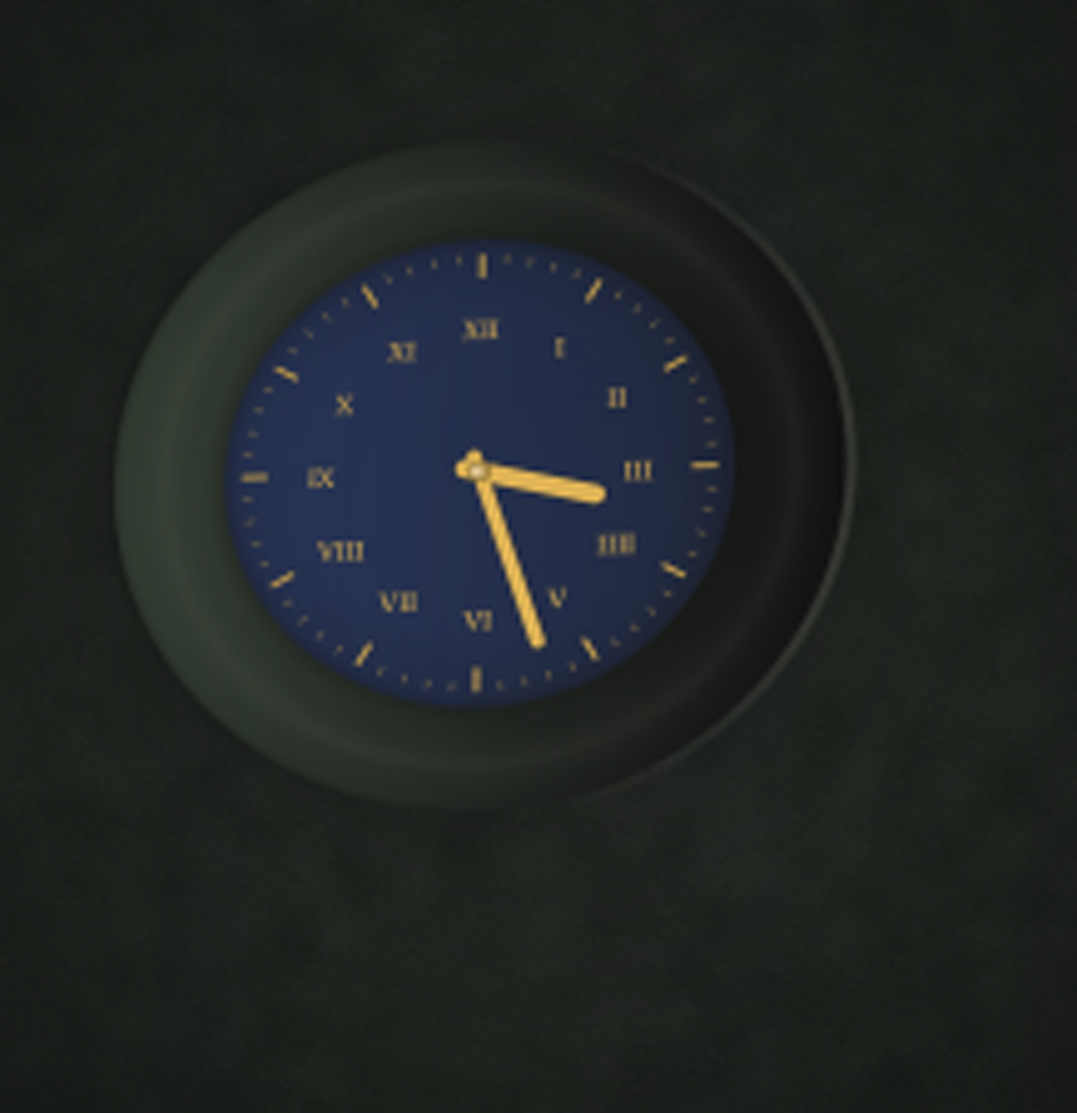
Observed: 3:27
